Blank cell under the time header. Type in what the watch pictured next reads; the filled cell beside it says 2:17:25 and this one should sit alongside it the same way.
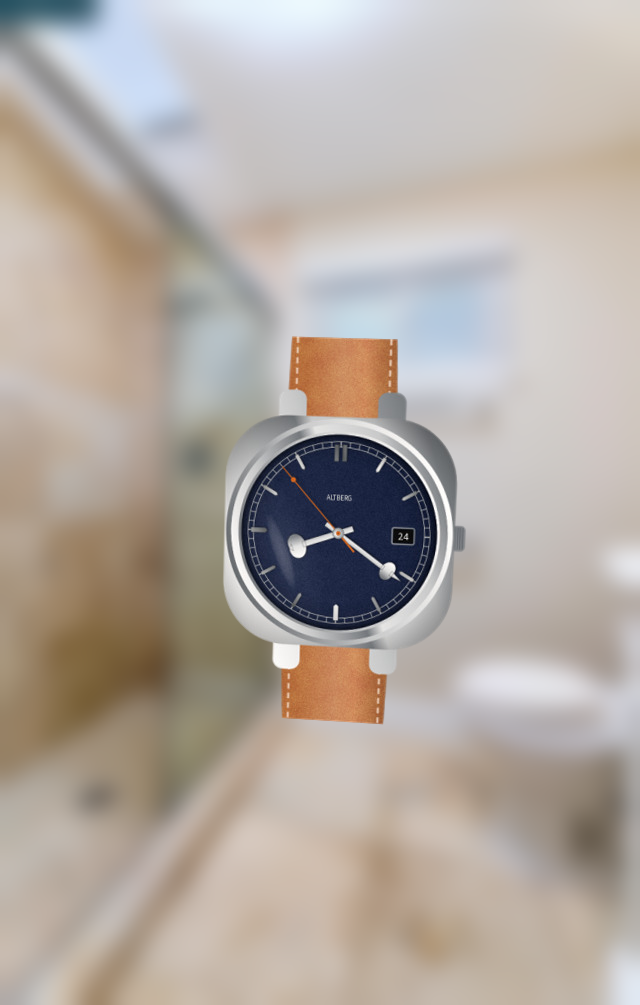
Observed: 8:20:53
